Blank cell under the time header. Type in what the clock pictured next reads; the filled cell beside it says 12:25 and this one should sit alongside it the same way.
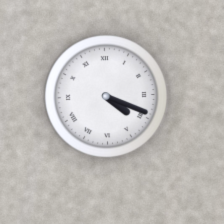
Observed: 4:19
